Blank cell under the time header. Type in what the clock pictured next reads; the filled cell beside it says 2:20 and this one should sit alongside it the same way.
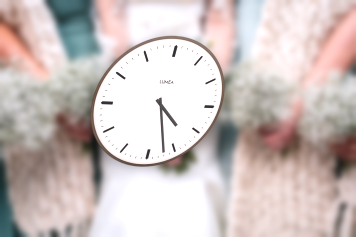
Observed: 4:27
